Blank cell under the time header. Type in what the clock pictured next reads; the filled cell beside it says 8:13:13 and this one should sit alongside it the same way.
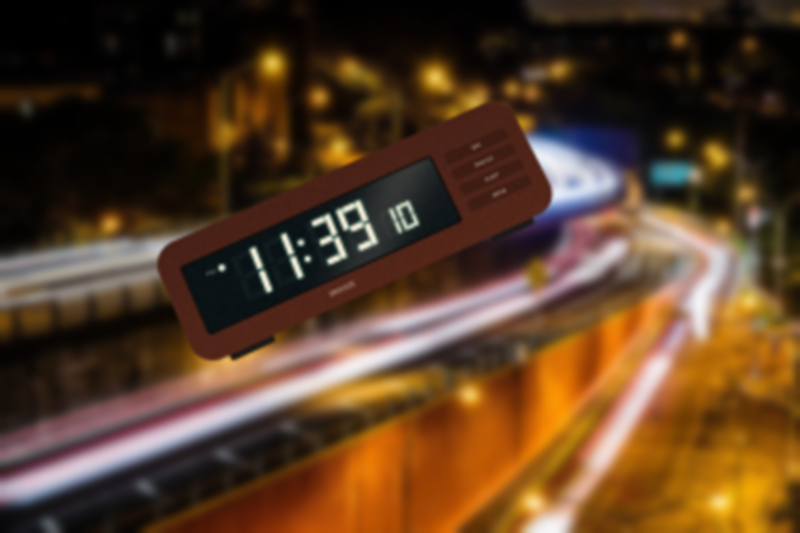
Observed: 11:39:10
